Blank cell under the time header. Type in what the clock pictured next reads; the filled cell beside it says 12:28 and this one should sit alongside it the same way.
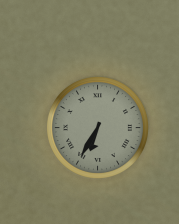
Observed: 6:35
